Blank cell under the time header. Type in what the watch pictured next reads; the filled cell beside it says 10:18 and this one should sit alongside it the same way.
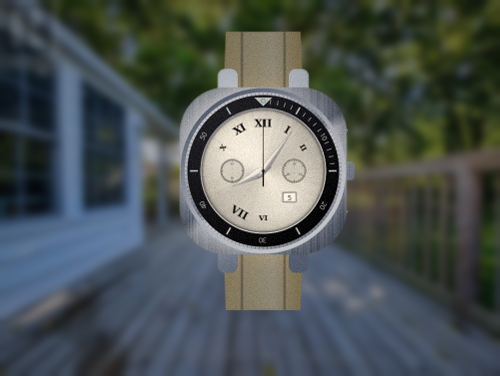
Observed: 8:06
